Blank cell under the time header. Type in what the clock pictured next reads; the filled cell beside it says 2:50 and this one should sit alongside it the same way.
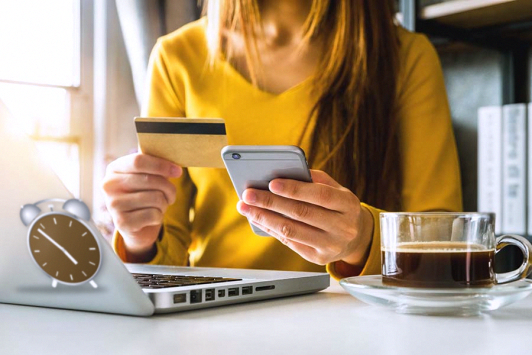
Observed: 4:53
